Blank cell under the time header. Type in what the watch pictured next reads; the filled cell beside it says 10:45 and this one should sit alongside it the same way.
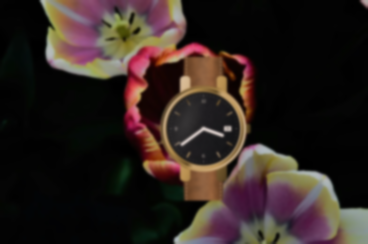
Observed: 3:39
